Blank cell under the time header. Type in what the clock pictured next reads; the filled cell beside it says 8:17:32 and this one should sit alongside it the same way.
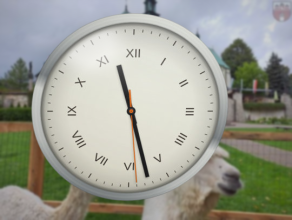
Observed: 11:27:29
